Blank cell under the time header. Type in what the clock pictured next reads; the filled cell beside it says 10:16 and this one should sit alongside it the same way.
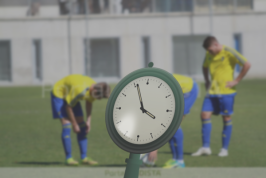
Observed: 3:56
